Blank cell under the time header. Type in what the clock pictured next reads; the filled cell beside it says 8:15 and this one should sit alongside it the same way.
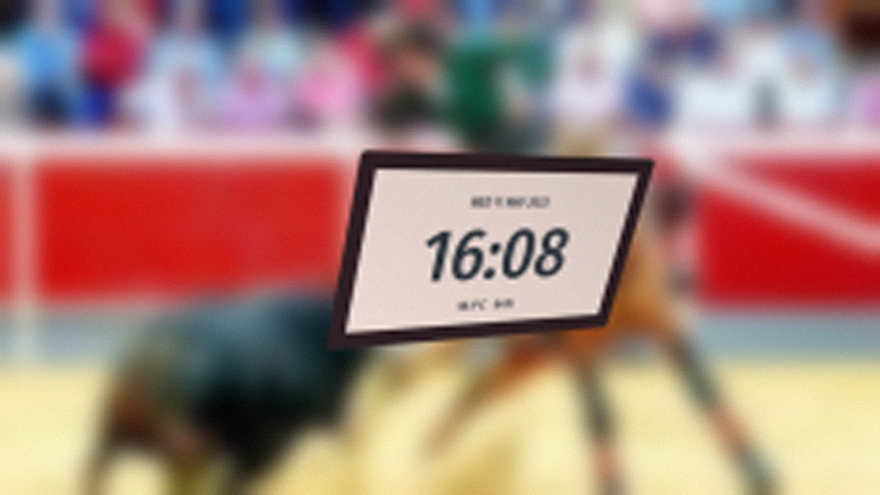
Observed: 16:08
